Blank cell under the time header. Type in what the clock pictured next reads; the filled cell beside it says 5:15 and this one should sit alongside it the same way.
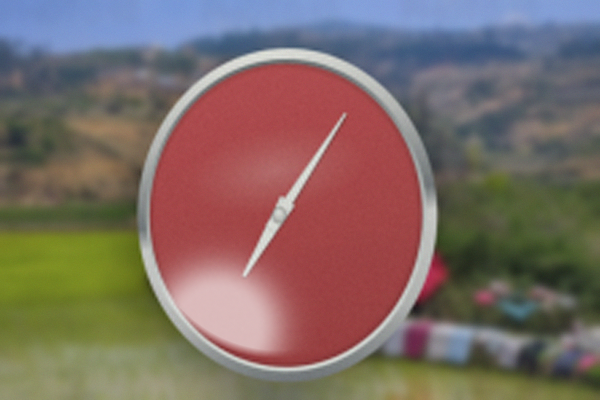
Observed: 7:06
